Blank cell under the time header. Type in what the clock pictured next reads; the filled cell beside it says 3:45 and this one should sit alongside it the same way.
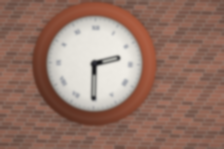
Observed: 2:30
